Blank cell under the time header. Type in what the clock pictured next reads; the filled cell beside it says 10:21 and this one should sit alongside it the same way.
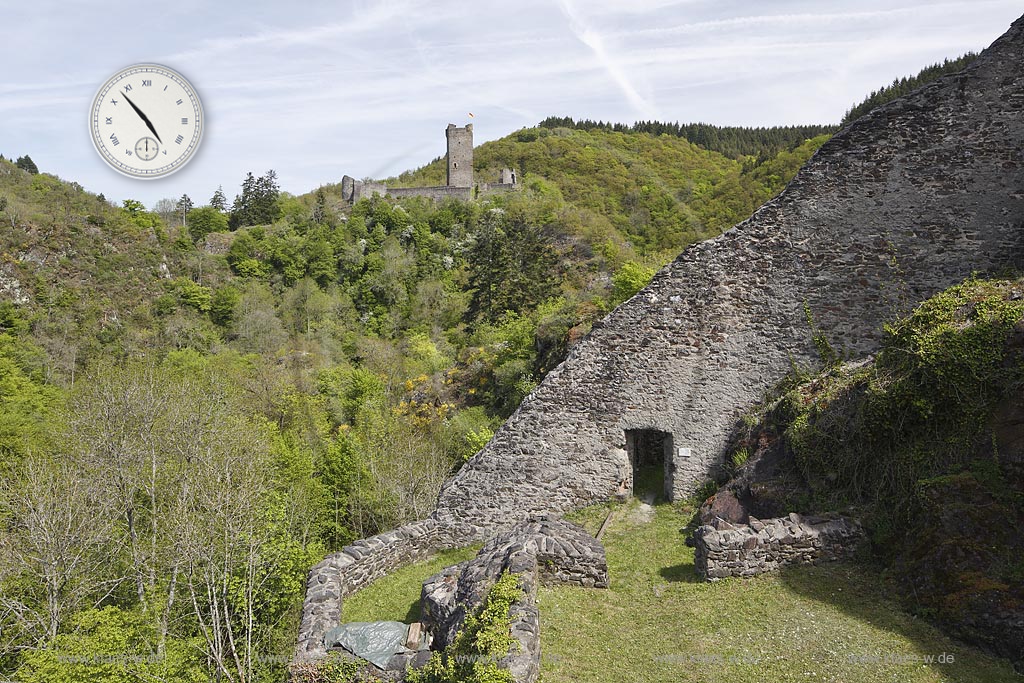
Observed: 4:53
